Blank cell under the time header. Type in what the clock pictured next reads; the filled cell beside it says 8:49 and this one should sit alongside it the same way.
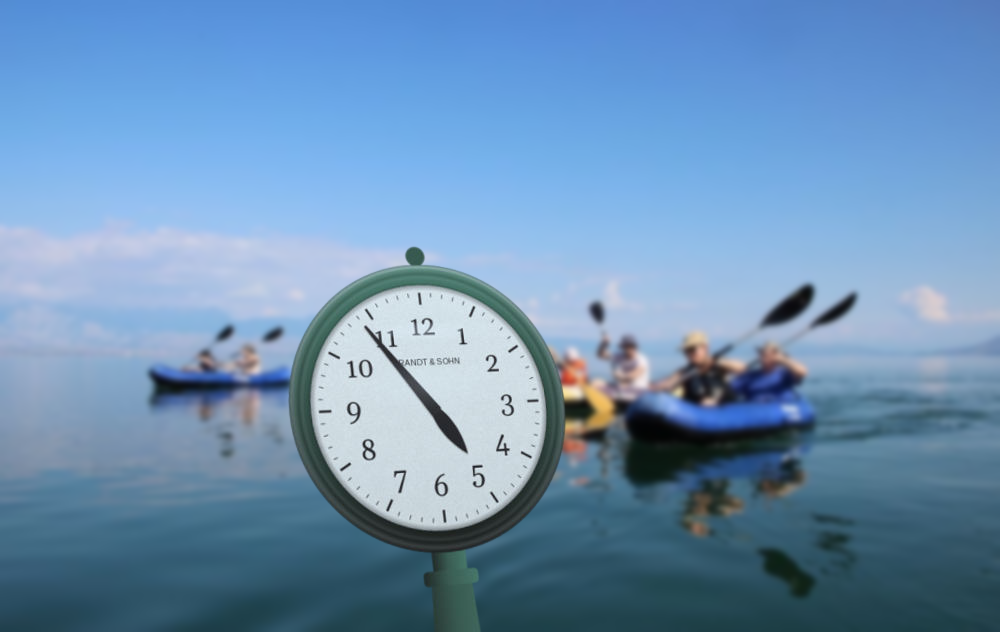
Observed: 4:54
